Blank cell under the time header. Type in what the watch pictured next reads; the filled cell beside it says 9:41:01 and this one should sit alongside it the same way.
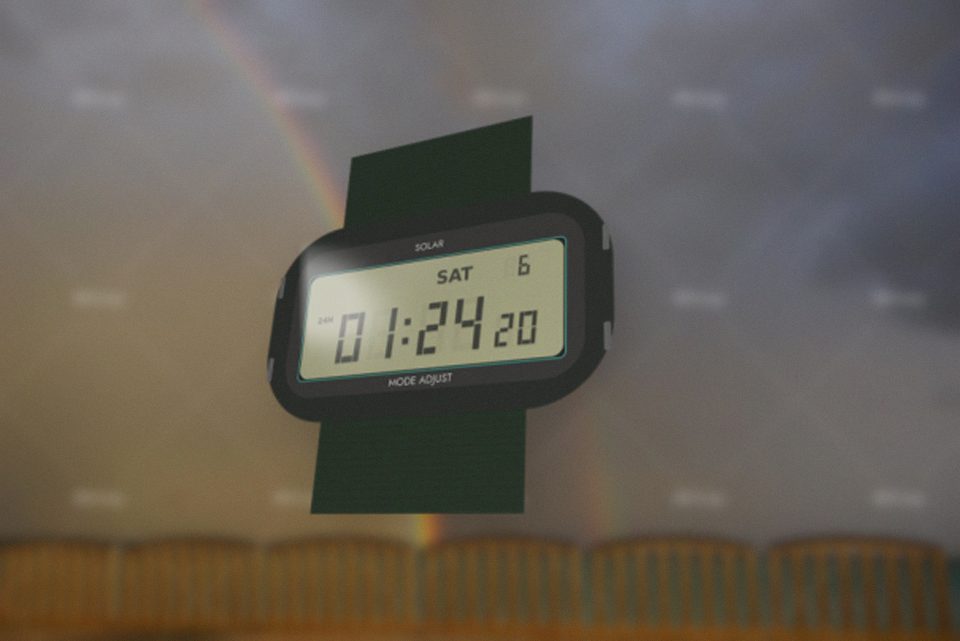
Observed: 1:24:20
